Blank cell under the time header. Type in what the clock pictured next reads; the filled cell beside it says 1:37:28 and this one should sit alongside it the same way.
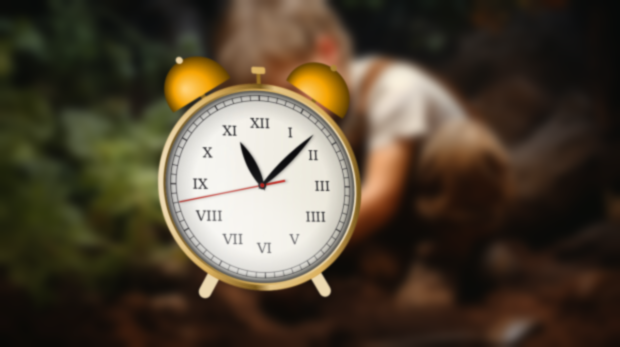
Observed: 11:07:43
